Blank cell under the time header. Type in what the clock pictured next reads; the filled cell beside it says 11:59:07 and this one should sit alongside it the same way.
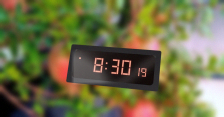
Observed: 8:30:19
